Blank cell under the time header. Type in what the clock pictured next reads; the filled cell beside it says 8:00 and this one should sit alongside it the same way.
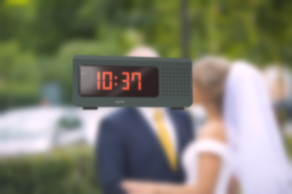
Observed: 10:37
